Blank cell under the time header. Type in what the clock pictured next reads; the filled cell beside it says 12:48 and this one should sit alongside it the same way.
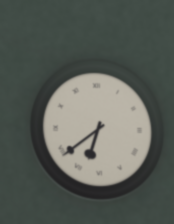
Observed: 6:39
